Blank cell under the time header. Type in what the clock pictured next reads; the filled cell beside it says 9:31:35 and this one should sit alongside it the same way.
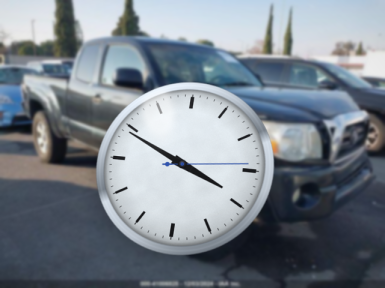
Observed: 3:49:14
